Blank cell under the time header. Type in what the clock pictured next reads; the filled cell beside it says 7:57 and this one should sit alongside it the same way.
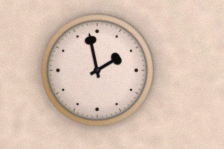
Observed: 1:58
